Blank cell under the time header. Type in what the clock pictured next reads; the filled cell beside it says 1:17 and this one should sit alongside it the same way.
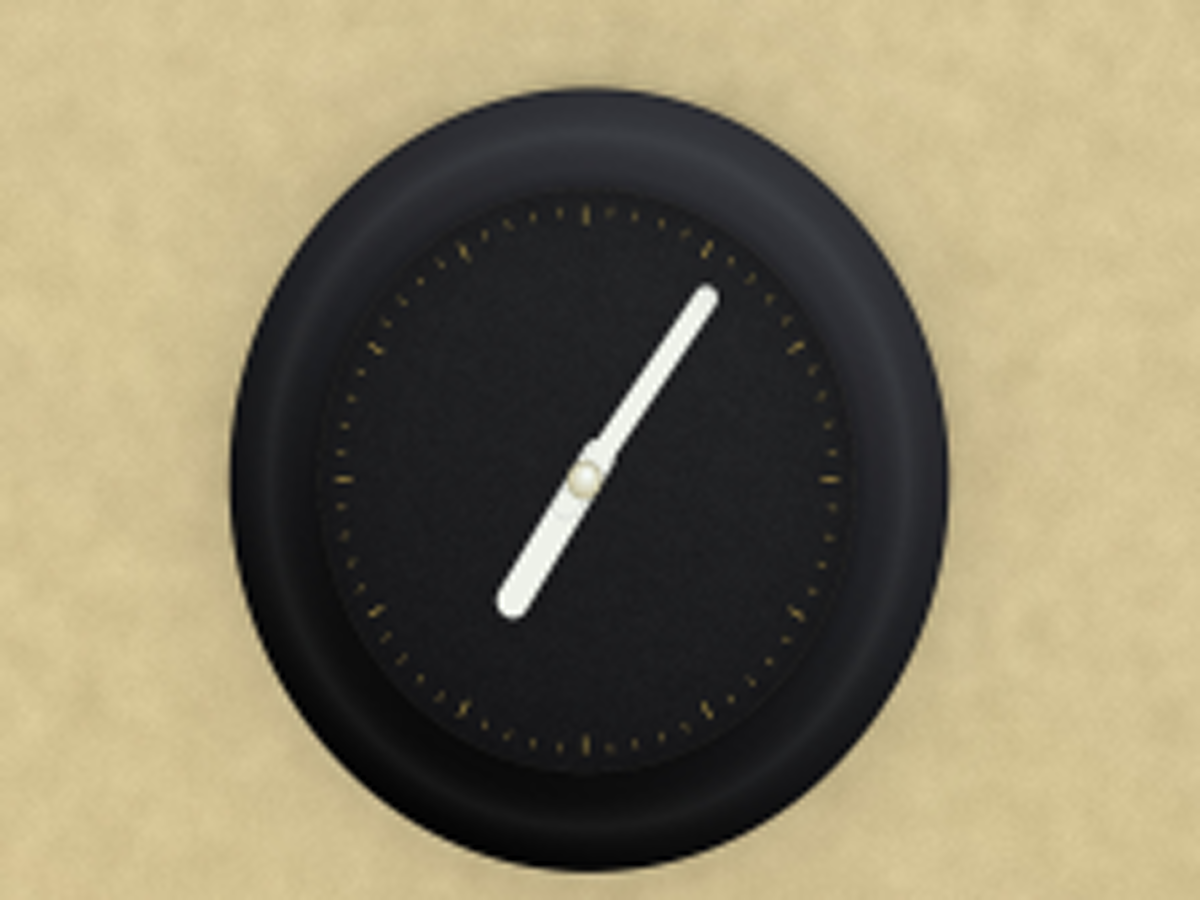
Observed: 7:06
